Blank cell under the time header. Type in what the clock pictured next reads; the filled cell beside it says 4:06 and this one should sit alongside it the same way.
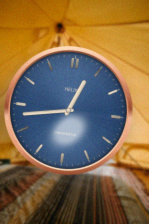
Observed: 12:43
